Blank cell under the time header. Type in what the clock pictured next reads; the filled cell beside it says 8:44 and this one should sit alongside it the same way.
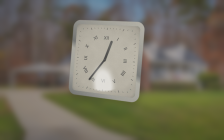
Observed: 12:36
